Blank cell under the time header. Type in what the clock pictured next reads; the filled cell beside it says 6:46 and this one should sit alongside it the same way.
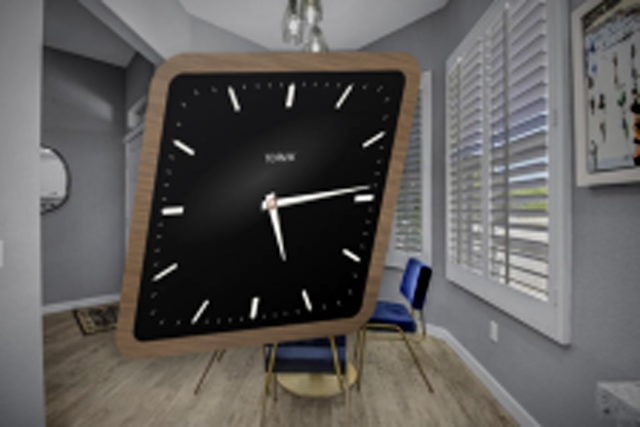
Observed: 5:14
